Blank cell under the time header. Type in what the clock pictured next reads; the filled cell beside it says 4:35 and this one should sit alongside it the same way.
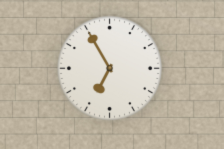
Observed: 6:55
